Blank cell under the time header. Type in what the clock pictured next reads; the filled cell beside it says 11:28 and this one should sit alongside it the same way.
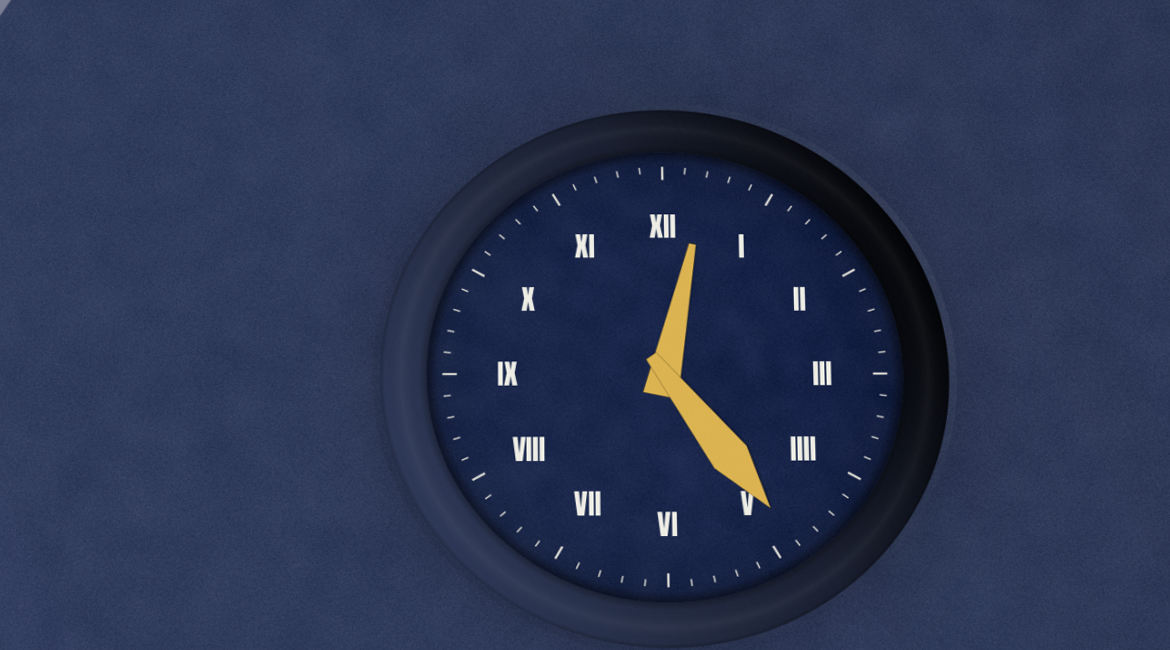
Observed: 12:24
